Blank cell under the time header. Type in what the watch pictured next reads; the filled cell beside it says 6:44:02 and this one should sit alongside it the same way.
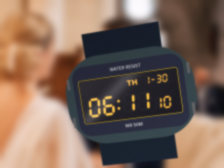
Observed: 6:11:10
